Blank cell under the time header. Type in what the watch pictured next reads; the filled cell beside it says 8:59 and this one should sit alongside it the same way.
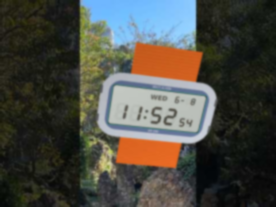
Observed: 11:52
